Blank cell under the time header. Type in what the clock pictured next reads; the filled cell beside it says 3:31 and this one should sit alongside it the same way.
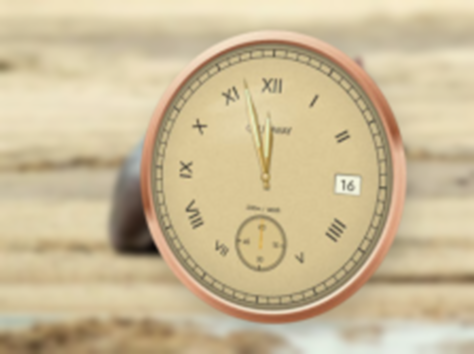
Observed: 11:57
